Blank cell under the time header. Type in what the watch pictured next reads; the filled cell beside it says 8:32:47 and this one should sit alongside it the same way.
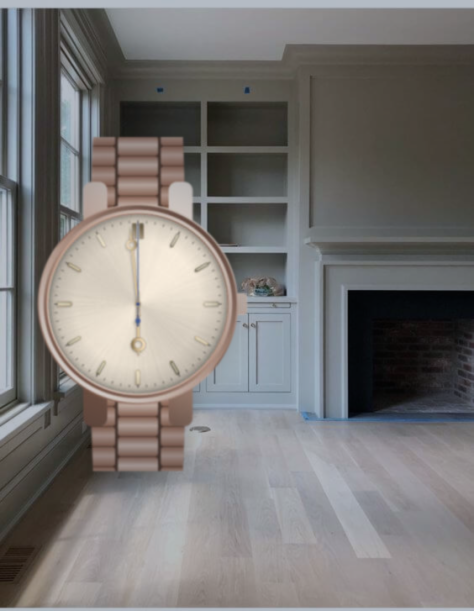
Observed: 5:59:00
